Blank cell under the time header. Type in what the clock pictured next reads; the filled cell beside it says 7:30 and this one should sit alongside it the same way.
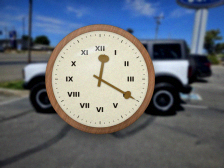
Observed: 12:20
